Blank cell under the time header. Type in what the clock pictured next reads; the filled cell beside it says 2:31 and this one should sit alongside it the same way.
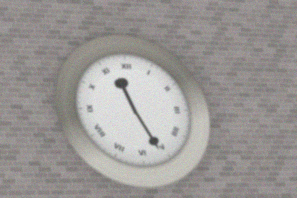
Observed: 11:26
